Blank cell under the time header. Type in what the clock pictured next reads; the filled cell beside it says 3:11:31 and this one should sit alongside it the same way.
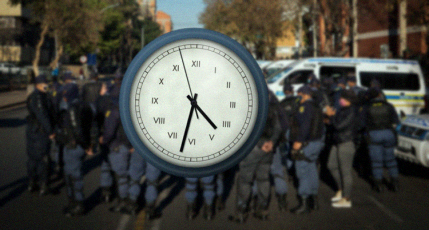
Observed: 4:31:57
